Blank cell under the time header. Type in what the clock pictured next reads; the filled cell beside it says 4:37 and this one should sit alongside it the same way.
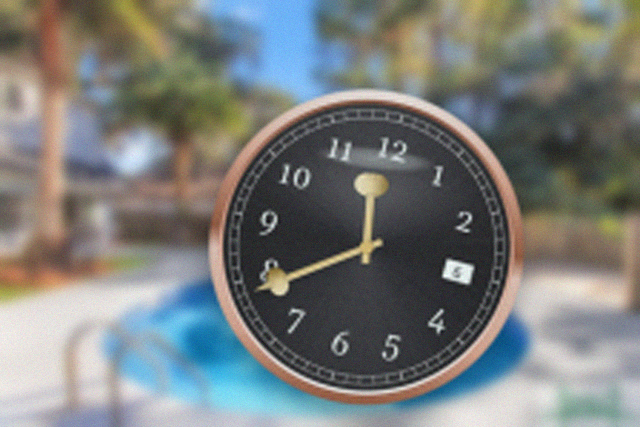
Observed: 11:39
